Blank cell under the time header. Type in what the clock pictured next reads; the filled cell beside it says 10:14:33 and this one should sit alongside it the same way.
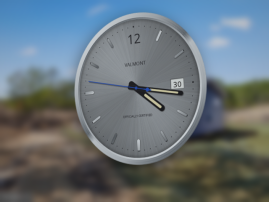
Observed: 4:16:47
